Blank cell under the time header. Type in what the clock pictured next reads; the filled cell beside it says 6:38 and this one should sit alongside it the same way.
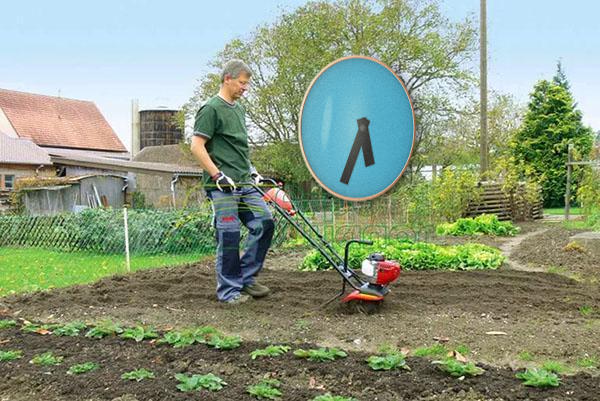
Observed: 5:34
